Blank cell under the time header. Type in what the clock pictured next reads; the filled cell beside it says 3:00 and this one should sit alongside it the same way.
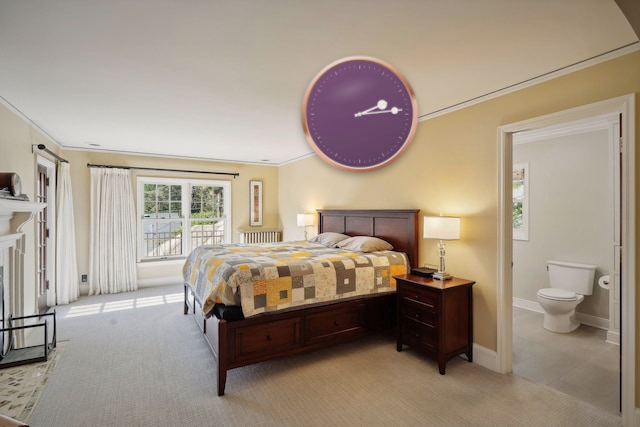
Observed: 2:14
